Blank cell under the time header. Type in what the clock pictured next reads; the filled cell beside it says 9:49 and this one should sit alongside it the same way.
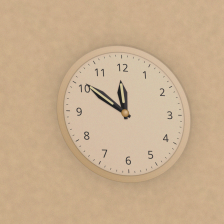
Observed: 11:51
